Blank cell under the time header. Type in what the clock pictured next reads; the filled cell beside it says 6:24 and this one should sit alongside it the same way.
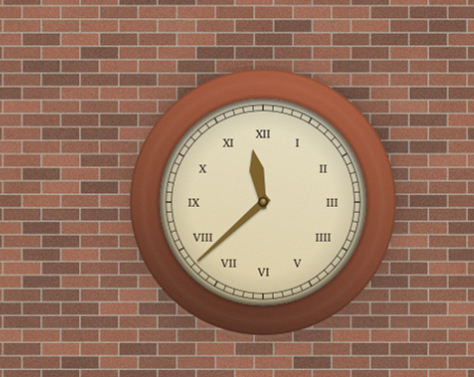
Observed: 11:38
